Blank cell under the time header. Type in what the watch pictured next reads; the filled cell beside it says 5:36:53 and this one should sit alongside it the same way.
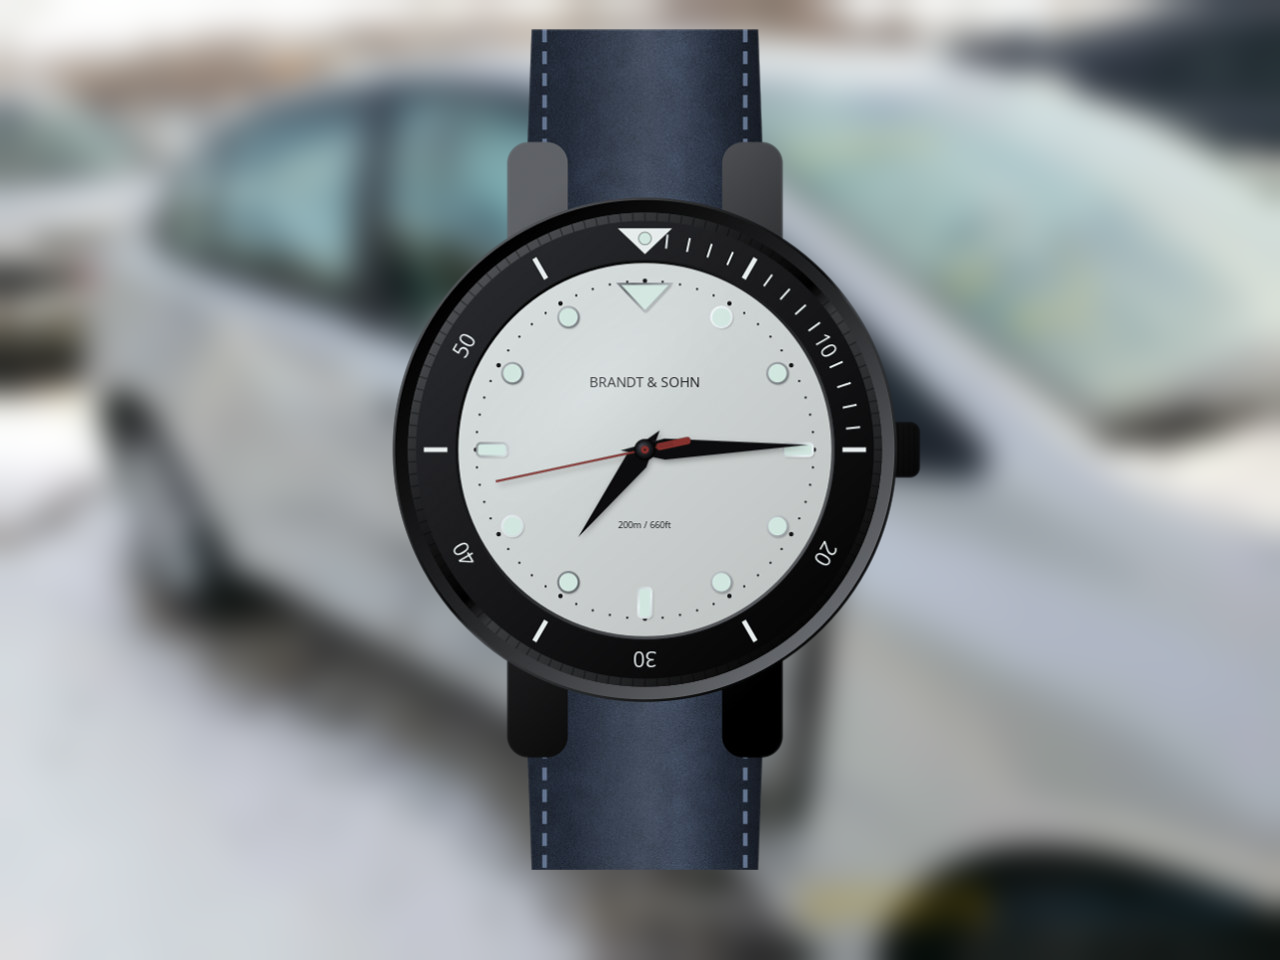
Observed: 7:14:43
